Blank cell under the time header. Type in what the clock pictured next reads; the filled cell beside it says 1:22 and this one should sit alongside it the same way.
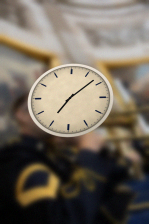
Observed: 7:08
